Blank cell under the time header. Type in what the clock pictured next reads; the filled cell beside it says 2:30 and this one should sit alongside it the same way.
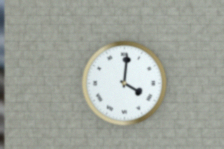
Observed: 4:01
